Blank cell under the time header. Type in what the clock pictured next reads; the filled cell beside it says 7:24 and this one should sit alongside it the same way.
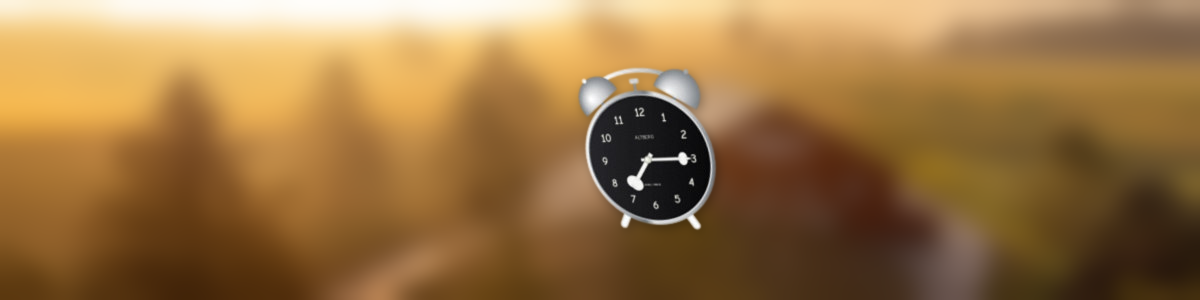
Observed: 7:15
